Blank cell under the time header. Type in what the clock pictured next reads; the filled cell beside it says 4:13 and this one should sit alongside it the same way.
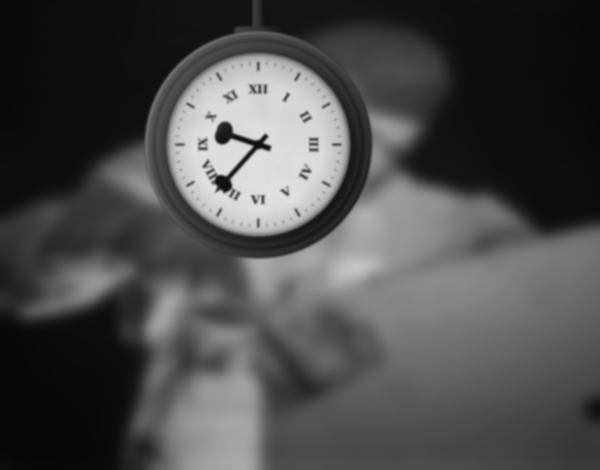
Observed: 9:37
